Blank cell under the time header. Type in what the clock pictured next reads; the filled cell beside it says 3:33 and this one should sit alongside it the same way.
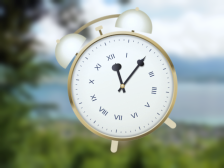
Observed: 12:10
